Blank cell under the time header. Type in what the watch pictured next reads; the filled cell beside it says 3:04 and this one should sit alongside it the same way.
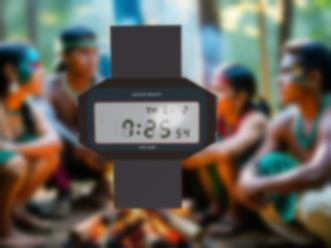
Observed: 7:25
